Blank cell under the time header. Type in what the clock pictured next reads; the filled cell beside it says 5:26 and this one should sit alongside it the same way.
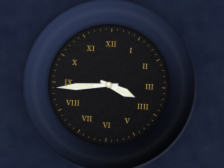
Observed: 3:44
